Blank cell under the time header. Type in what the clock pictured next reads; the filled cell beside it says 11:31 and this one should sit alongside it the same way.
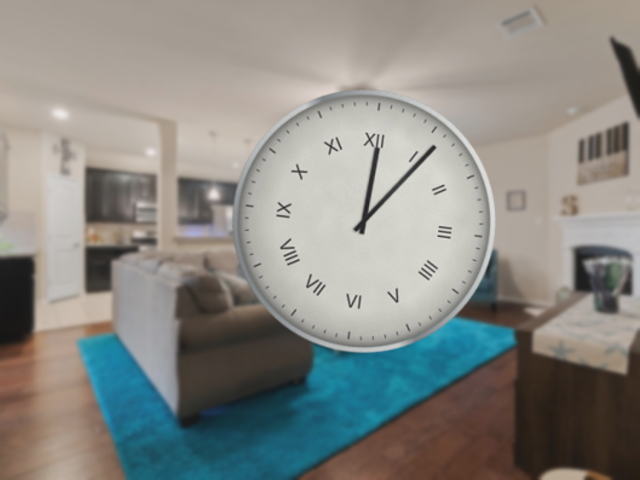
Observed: 12:06
